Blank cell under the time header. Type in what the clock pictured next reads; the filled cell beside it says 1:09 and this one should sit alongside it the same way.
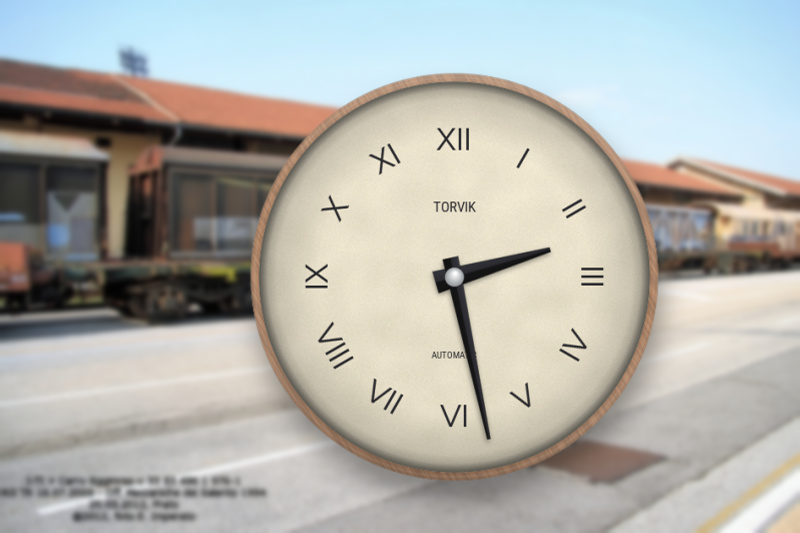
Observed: 2:28
